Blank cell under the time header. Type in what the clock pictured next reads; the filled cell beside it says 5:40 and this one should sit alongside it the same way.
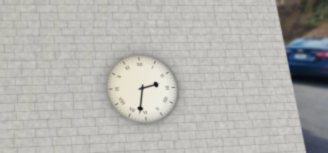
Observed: 2:32
